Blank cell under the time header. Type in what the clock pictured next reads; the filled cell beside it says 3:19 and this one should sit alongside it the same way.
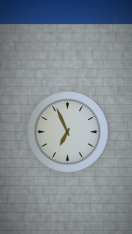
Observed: 6:56
